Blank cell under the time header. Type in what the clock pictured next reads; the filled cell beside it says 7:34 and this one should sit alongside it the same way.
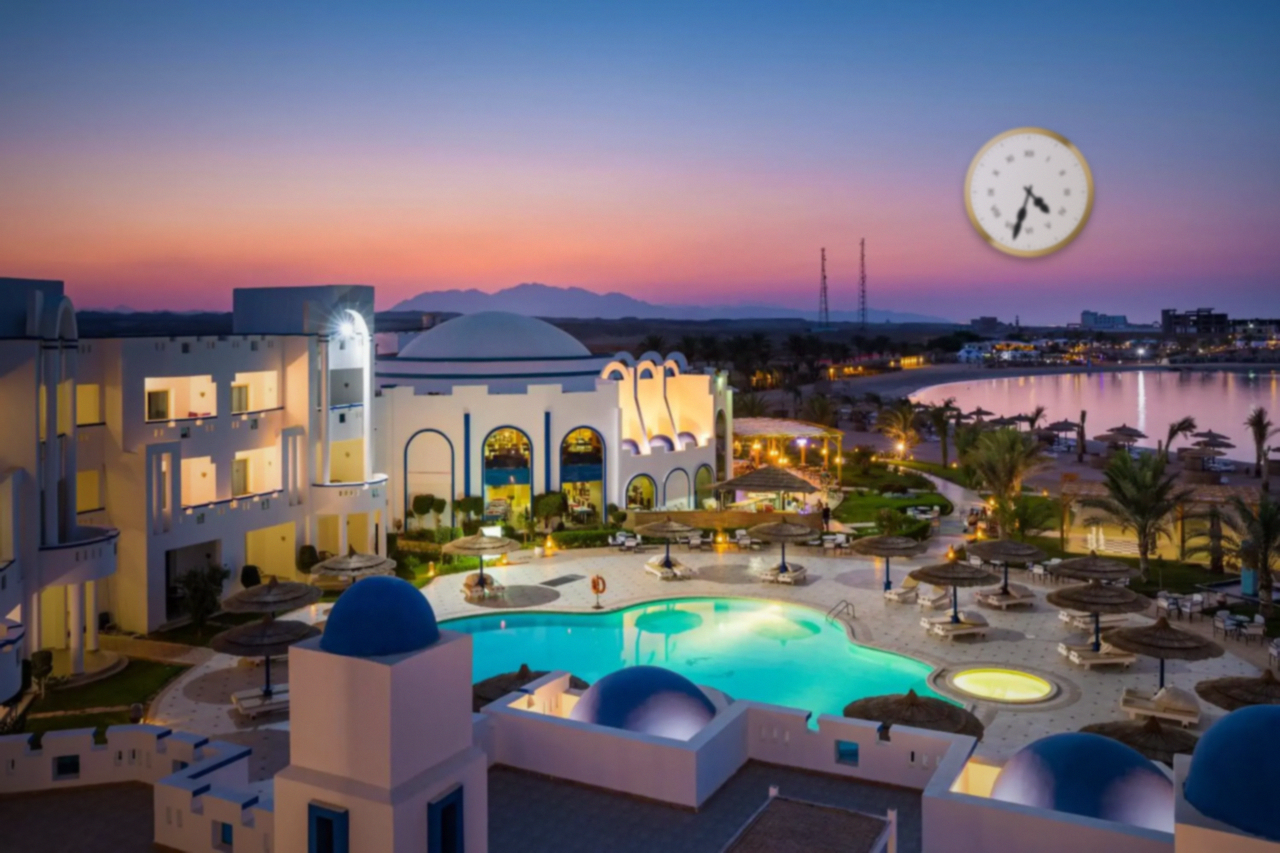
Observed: 4:33
